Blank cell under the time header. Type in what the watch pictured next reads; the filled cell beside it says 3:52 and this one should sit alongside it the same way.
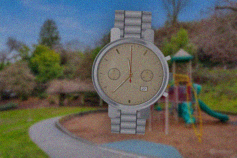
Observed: 11:37
